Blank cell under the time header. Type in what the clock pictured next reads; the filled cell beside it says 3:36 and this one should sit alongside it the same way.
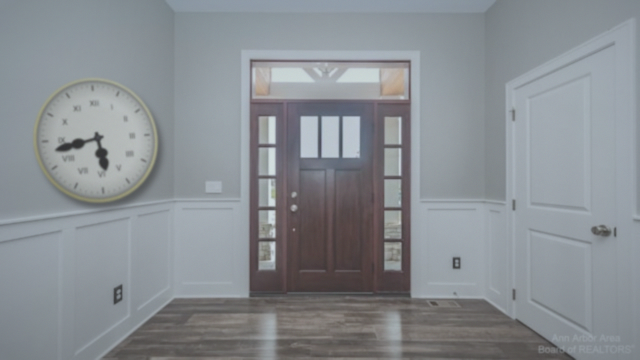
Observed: 5:43
